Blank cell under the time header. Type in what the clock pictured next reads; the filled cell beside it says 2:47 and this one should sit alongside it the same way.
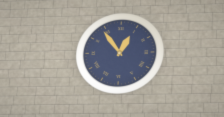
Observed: 12:54
